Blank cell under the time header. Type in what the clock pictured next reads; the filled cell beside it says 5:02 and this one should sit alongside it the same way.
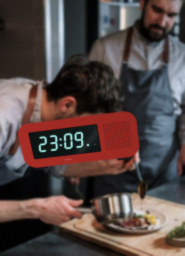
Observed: 23:09
